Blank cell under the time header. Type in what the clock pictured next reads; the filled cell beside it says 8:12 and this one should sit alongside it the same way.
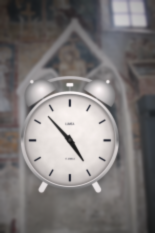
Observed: 4:53
